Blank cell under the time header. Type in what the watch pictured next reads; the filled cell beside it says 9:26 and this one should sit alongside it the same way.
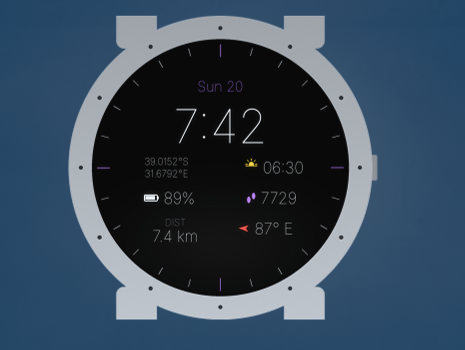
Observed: 7:42
